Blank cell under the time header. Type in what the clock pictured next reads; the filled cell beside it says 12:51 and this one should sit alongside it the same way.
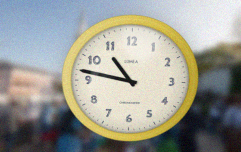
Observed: 10:47
